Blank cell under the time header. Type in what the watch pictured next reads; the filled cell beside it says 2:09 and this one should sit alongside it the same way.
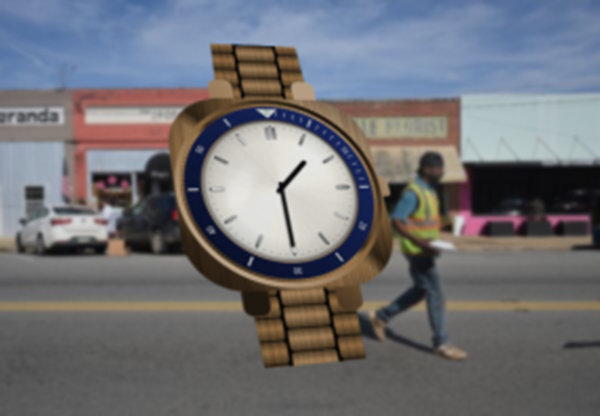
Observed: 1:30
